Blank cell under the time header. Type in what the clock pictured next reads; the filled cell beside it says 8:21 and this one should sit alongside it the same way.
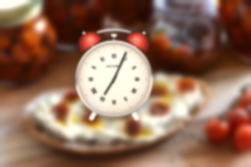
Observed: 7:04
